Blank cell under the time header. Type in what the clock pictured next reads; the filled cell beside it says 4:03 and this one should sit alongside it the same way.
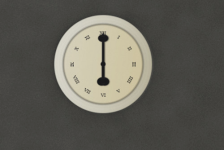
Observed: 6:00
